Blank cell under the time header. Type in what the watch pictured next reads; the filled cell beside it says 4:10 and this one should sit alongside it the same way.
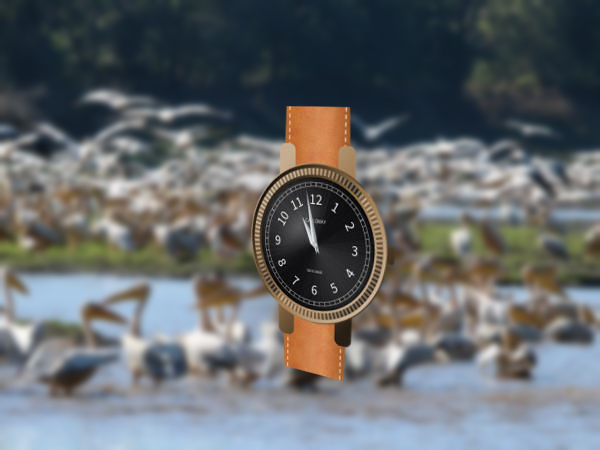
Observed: 10:58
